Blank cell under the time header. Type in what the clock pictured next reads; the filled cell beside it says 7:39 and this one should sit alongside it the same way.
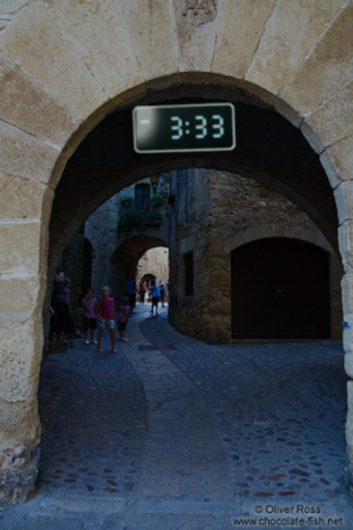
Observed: 3:33
